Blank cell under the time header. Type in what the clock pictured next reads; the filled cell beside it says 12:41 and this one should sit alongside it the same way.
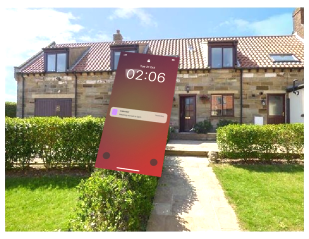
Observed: 2:06
